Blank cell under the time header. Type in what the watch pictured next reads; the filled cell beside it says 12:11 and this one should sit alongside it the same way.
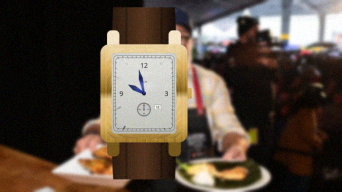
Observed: 9:58
